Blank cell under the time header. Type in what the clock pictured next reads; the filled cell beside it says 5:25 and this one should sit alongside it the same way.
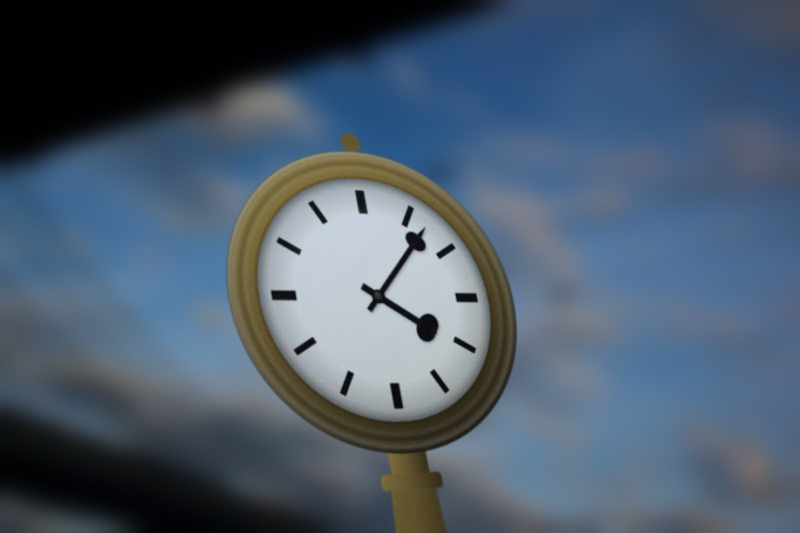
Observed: 4:07
